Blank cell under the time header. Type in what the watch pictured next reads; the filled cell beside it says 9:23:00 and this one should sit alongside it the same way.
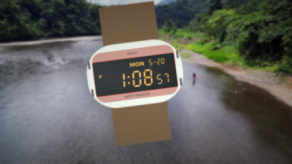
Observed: 1:08:57
